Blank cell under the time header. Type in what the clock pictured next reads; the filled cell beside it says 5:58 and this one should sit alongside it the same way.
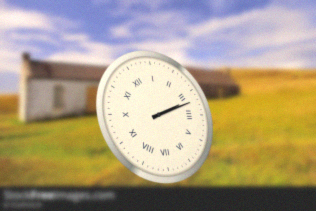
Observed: 3:17
